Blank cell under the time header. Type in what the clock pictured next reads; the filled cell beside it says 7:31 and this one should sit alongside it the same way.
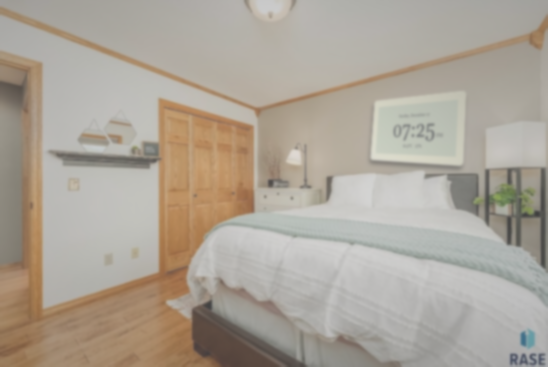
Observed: 7:25
